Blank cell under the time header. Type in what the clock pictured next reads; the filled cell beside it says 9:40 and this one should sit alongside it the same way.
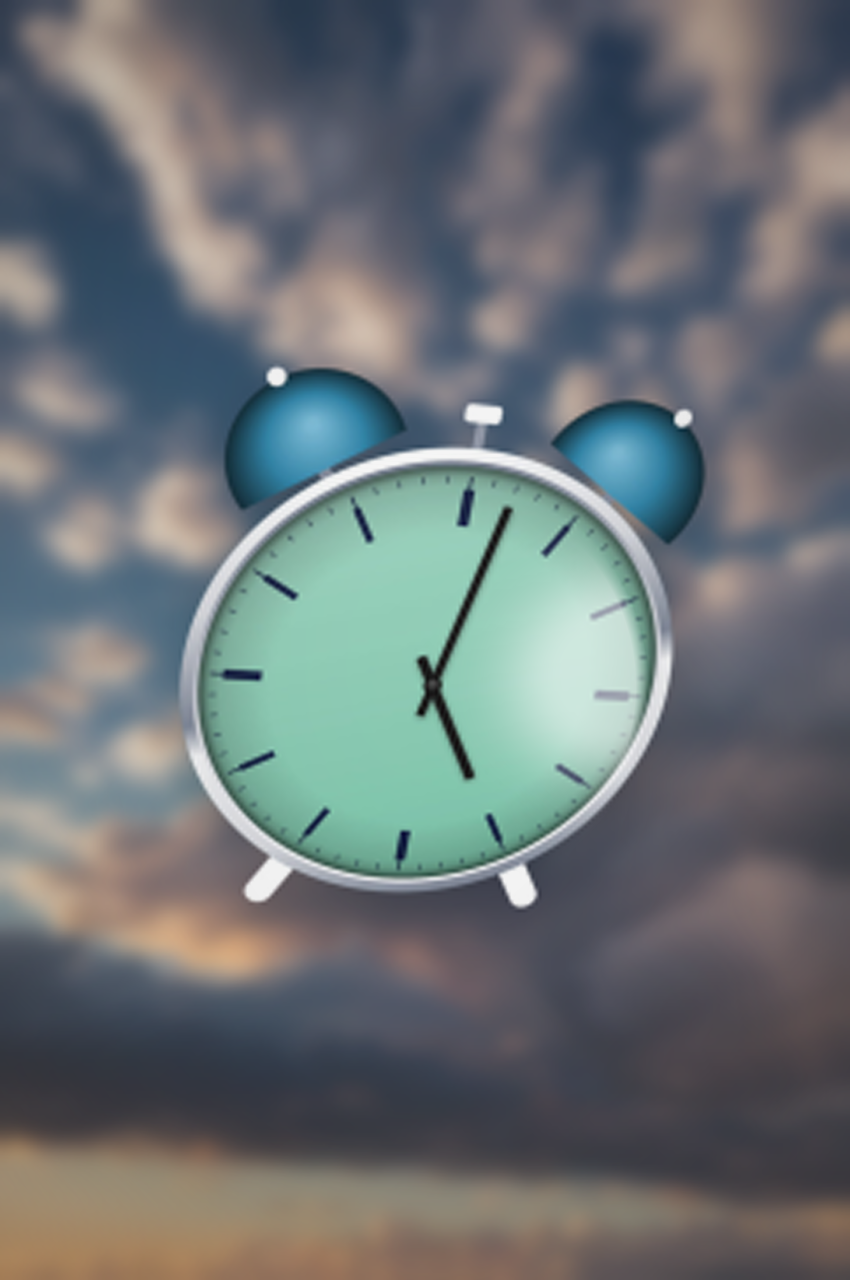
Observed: 5:02
